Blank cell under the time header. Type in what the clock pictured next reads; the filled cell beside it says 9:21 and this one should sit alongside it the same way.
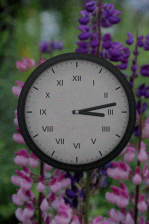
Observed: 3:13
